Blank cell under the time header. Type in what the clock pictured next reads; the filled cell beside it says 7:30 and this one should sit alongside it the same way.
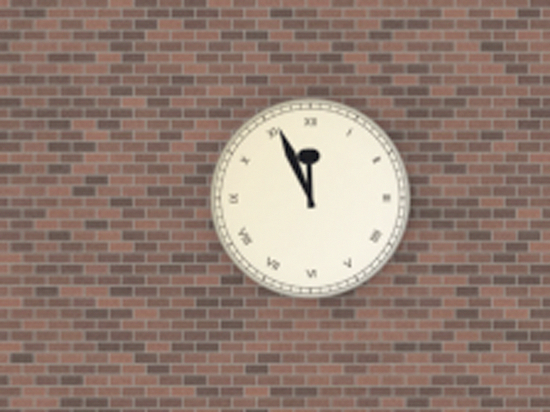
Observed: 11:56
